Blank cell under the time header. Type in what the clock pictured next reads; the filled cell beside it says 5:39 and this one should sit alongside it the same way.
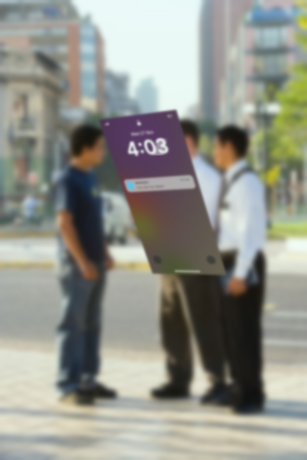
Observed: 4:03
